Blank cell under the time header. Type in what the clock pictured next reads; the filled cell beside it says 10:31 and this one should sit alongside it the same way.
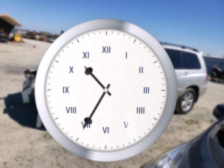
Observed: 10:35
